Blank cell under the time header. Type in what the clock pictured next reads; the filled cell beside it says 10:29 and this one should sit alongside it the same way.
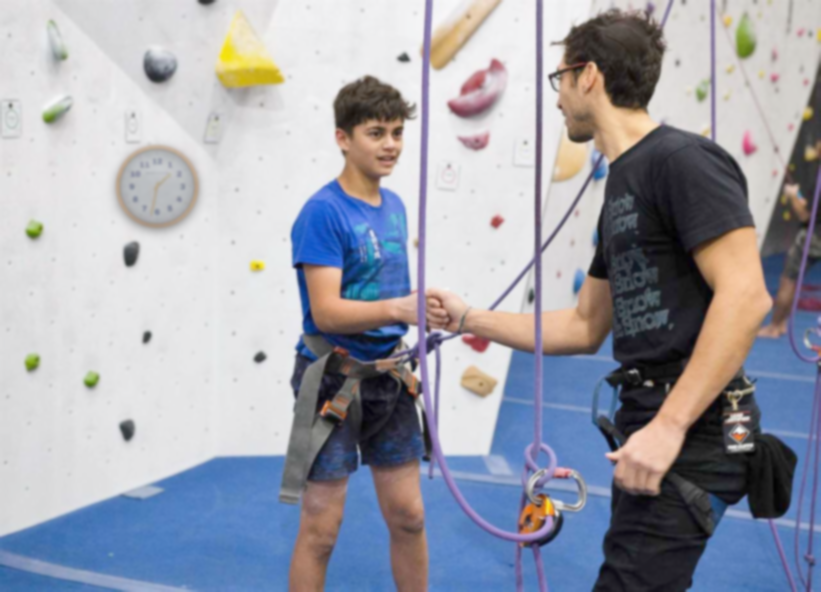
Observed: 1:32
